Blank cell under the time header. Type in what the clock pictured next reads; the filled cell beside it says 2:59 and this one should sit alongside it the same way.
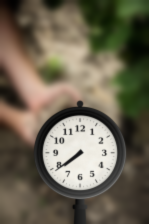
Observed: 7:39
